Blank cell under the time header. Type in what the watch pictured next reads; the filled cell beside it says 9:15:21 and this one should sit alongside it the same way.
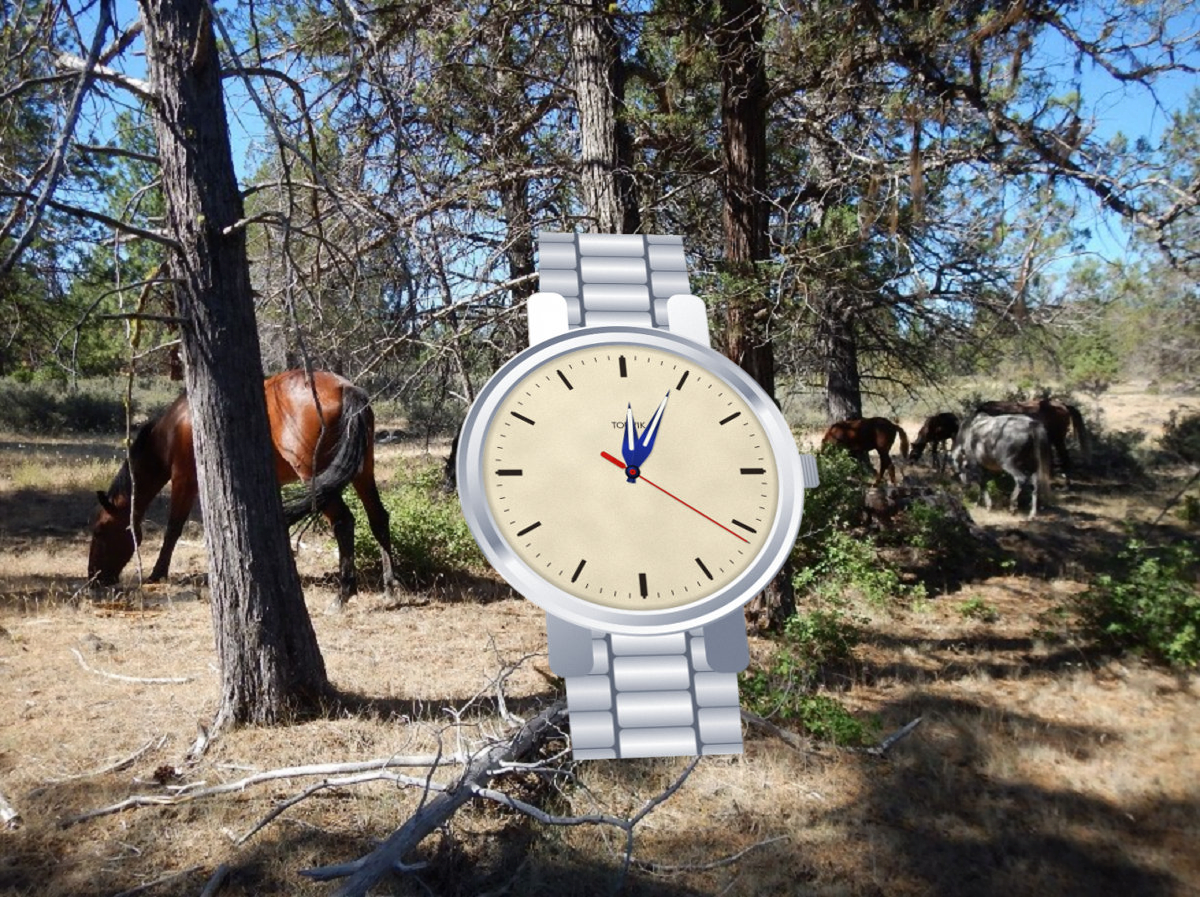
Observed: 12:04:21
